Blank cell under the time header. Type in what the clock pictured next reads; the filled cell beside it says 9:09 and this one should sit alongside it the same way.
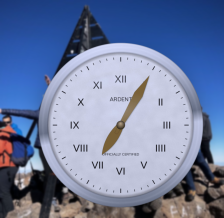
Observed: 7:05
